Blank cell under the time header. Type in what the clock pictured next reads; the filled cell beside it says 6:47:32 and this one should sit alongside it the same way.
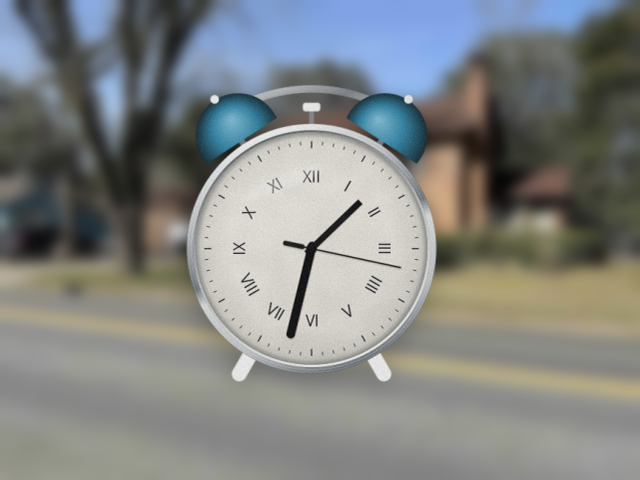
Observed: 1:32:17
